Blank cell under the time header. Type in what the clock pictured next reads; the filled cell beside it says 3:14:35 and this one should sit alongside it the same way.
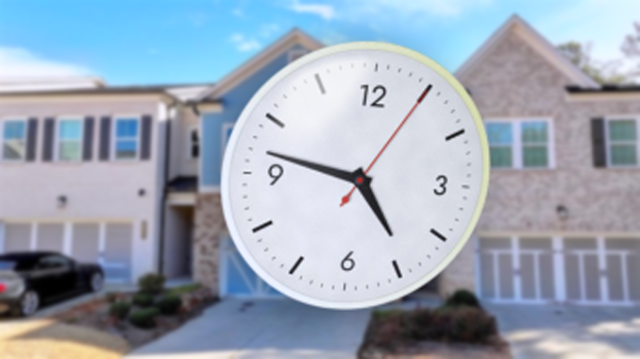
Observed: 4:47:05
